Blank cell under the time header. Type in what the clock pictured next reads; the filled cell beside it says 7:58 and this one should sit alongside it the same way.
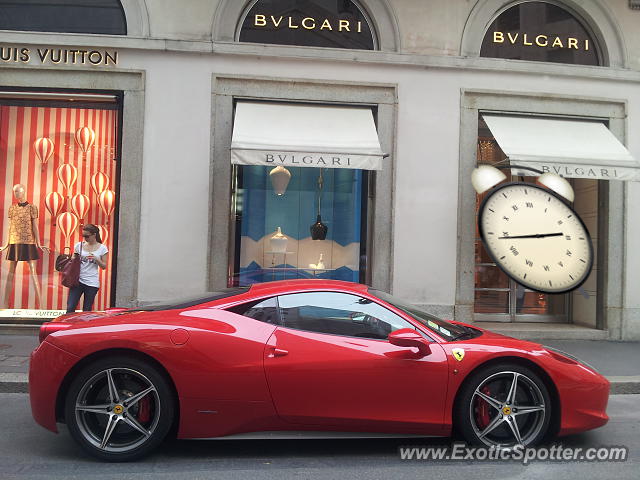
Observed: 2:44
